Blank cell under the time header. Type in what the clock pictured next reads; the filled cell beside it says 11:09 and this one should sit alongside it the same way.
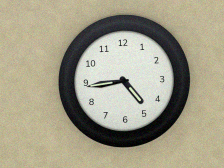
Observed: 4:44
